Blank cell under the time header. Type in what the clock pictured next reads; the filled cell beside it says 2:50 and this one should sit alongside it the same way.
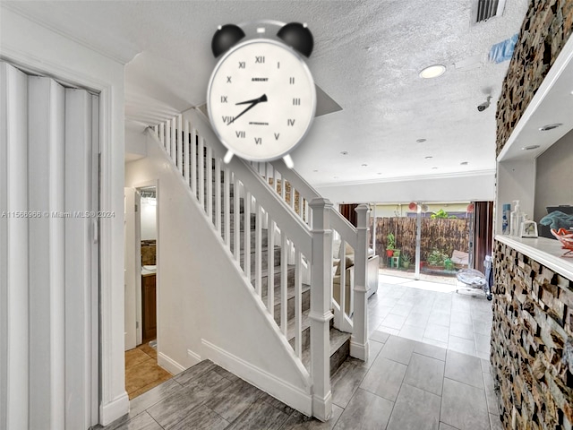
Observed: 8:39
